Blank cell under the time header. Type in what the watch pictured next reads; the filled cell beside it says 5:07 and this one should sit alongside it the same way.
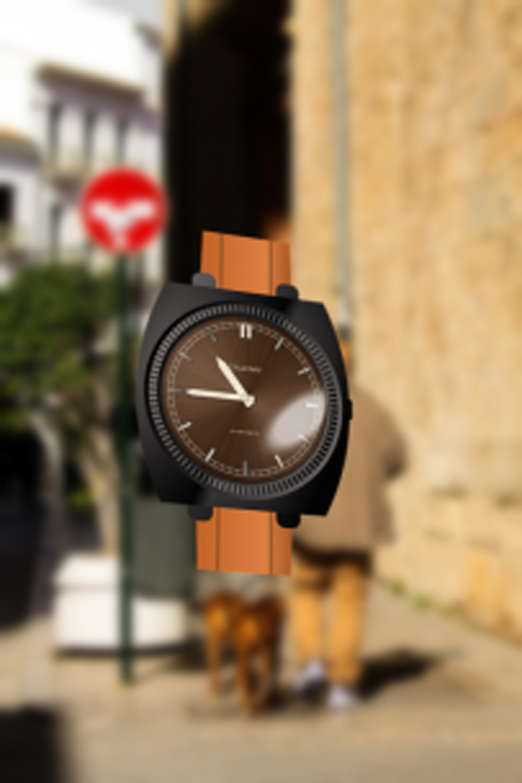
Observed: 10:45
